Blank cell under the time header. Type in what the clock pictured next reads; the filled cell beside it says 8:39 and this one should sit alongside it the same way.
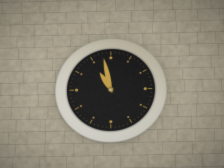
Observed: 10:58
